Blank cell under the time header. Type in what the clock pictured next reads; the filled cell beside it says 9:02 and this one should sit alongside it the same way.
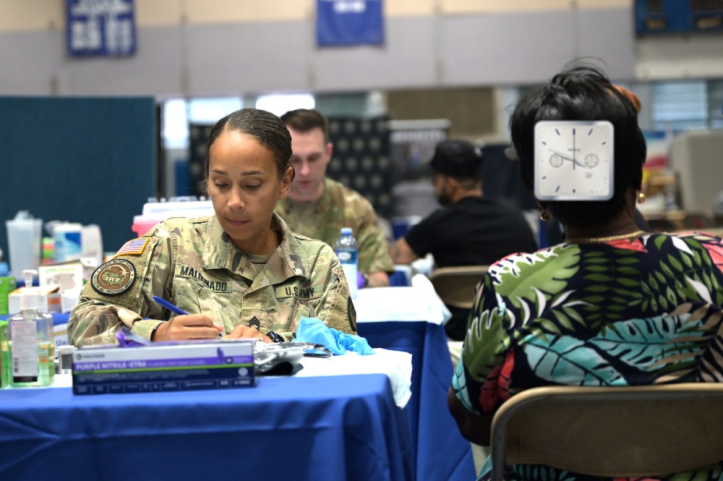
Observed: 3:49
